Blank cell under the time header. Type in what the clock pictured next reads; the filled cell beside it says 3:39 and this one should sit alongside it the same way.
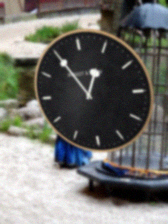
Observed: 12:55
